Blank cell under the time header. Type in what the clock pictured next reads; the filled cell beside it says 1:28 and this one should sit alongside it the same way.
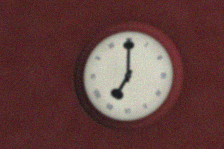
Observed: 7:00
